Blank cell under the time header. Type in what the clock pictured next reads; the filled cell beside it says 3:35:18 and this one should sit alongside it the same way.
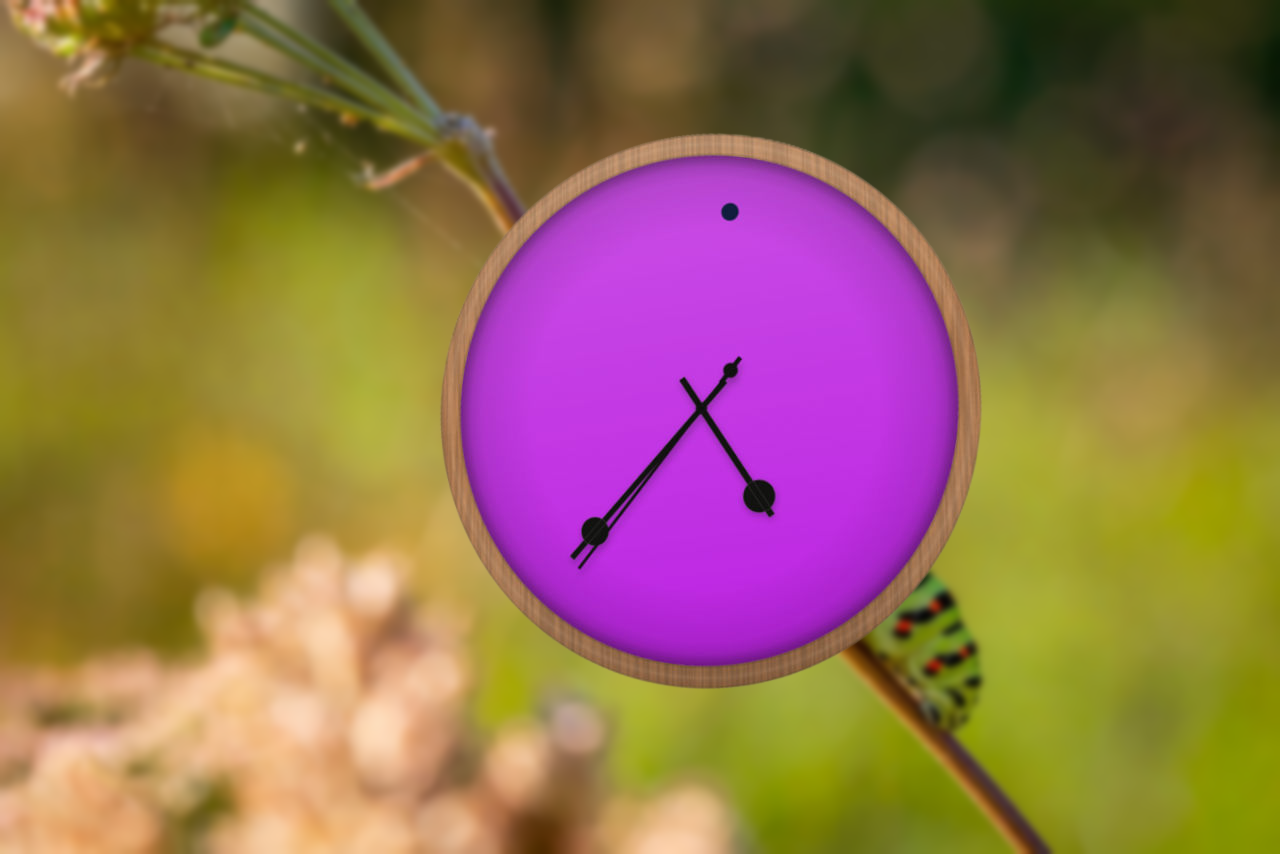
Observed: 4:35:35
